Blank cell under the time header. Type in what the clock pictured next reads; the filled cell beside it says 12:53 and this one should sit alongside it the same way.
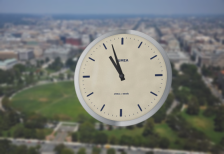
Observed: 10:57
